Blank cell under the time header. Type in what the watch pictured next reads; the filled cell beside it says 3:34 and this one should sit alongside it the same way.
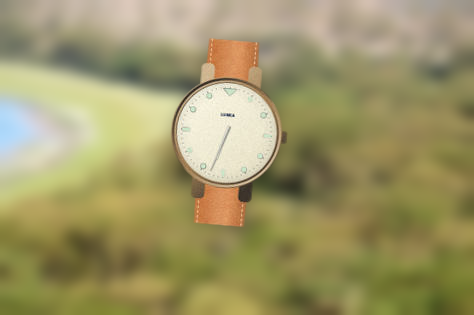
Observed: 6:33
